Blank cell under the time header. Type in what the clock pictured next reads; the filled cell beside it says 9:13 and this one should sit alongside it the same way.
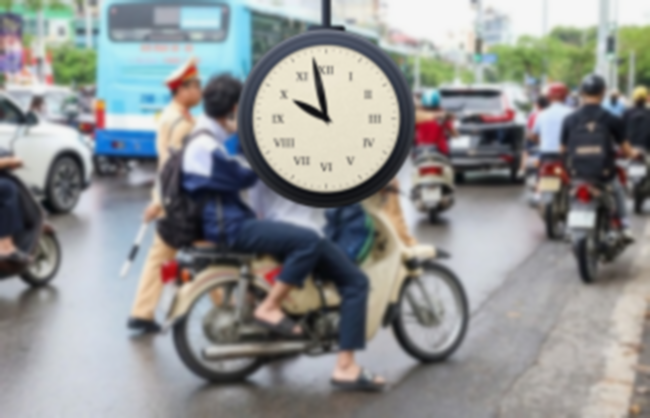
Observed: 9:58
